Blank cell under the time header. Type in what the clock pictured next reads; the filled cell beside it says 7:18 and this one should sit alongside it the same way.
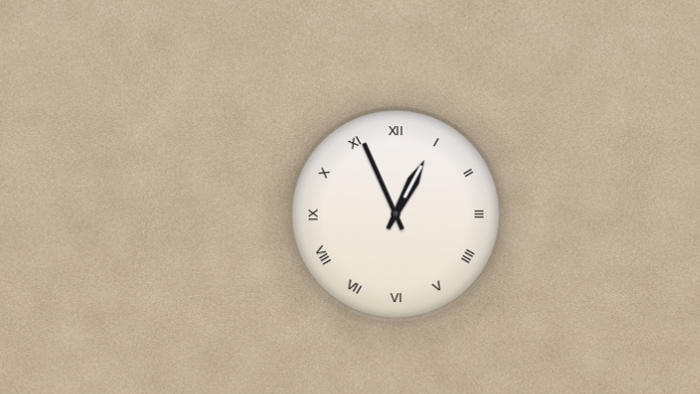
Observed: 12:56
